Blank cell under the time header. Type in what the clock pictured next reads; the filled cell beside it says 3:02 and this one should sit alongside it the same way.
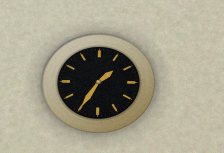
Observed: 1:35
